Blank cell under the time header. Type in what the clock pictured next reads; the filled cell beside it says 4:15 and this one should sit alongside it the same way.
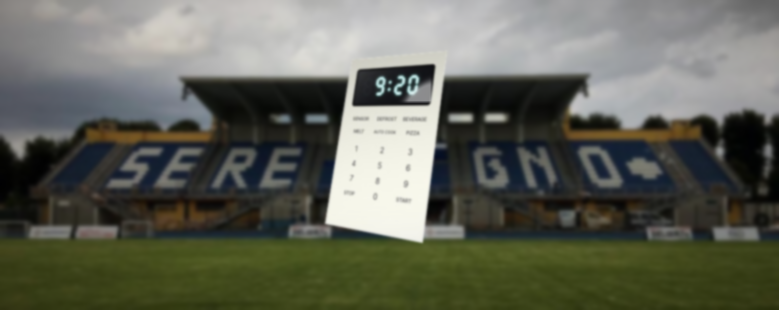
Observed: 9:20
